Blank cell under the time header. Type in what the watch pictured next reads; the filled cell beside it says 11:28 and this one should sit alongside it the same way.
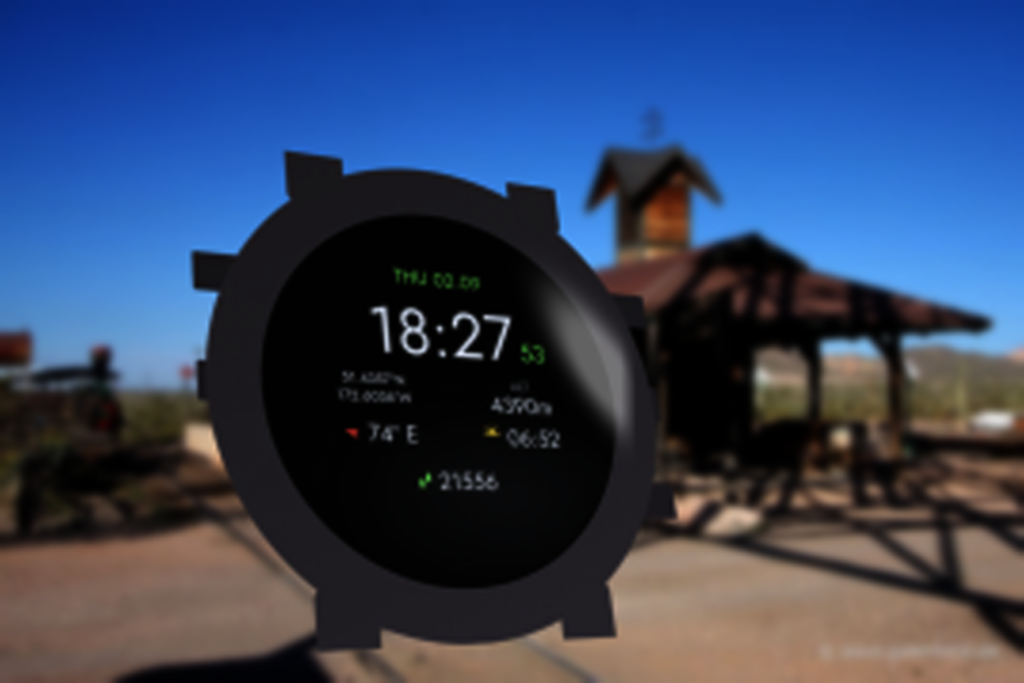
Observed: 18:27
